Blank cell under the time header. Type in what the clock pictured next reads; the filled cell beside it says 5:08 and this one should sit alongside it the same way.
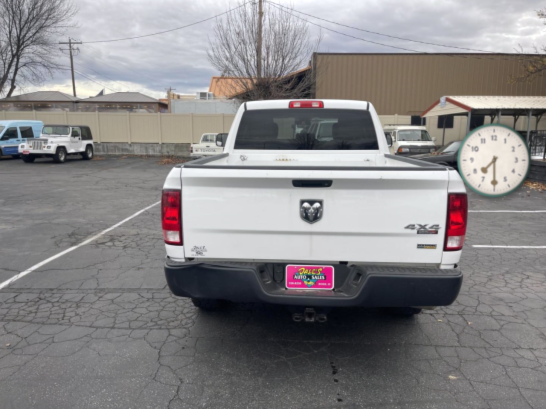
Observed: 7:30
